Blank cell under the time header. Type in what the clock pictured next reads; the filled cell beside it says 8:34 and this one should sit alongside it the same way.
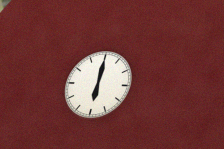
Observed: 6:00
